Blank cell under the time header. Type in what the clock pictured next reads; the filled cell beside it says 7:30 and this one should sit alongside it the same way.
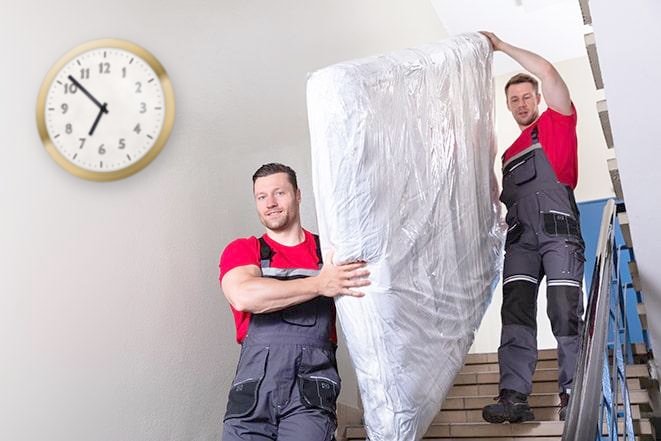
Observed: 6:52
